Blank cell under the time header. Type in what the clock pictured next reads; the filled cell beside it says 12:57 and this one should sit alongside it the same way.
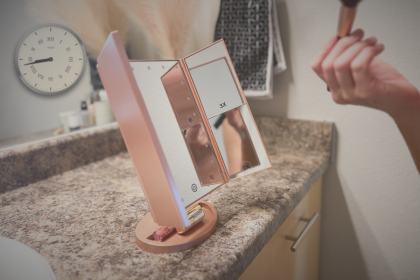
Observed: 8:43
